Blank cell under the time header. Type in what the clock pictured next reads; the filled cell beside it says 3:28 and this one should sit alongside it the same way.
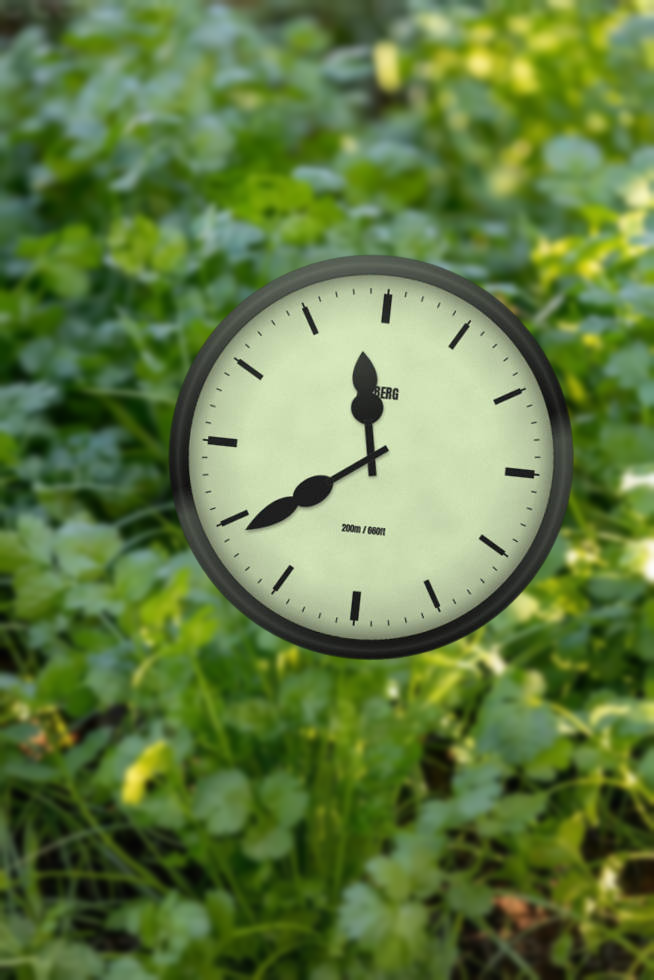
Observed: 11:39
